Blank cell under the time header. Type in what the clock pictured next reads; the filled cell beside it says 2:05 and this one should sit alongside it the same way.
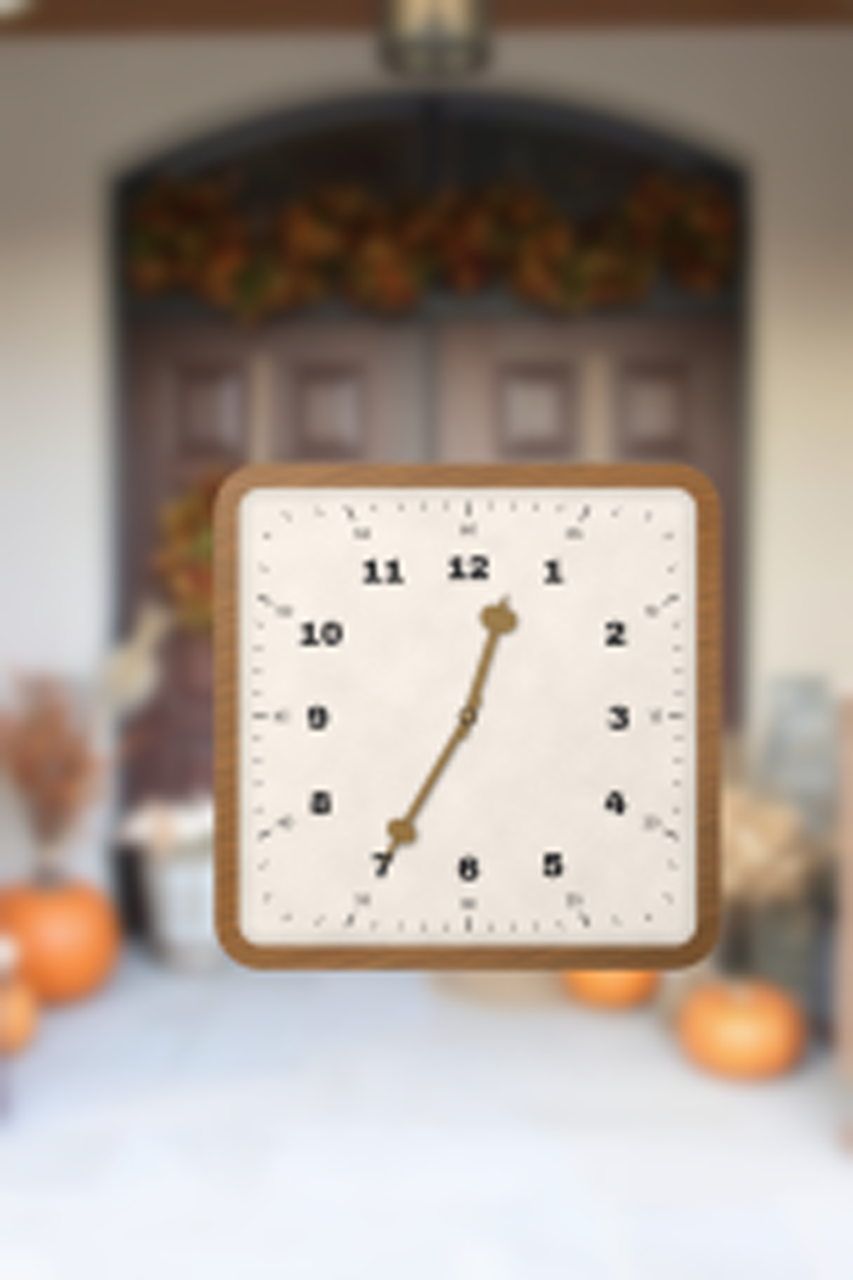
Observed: 12:35
